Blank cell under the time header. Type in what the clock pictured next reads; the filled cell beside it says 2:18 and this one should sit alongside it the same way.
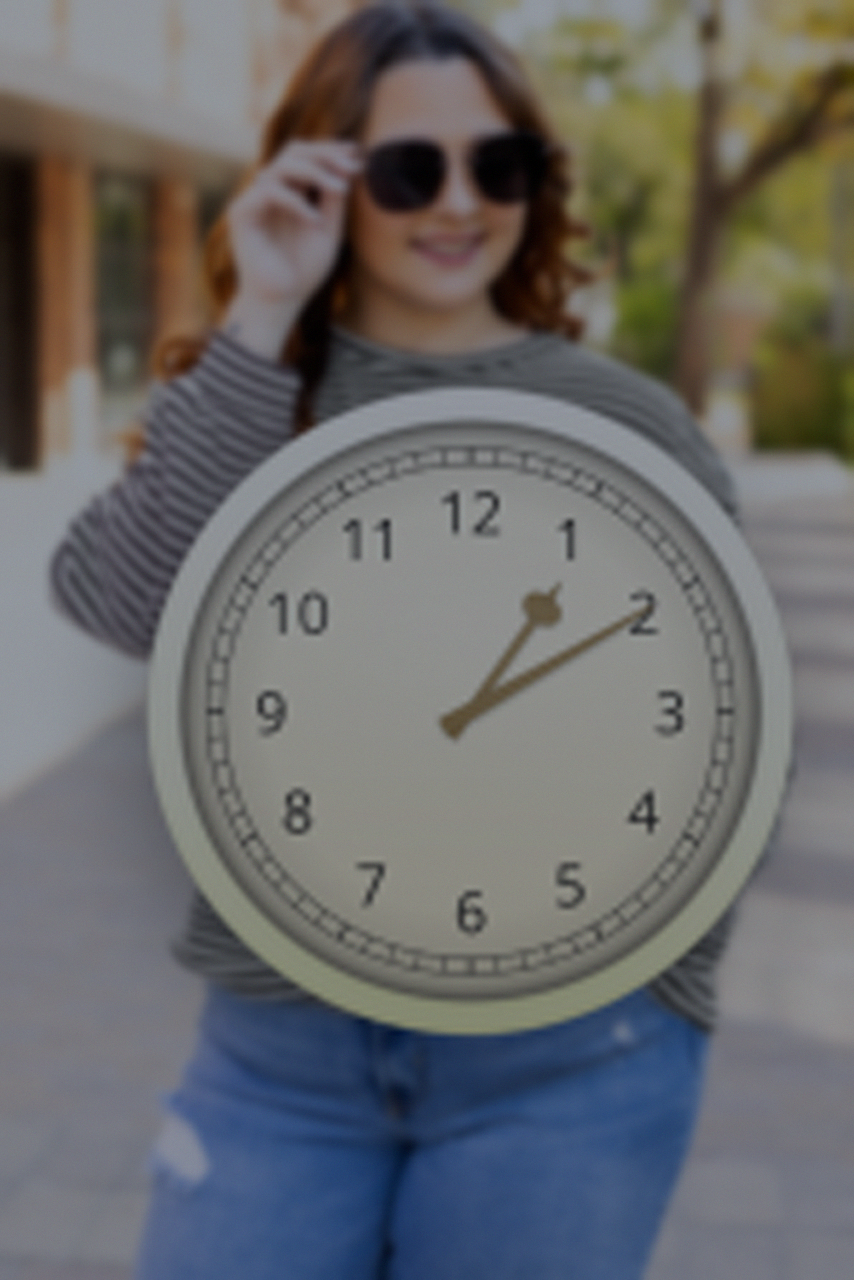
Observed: 1:10
